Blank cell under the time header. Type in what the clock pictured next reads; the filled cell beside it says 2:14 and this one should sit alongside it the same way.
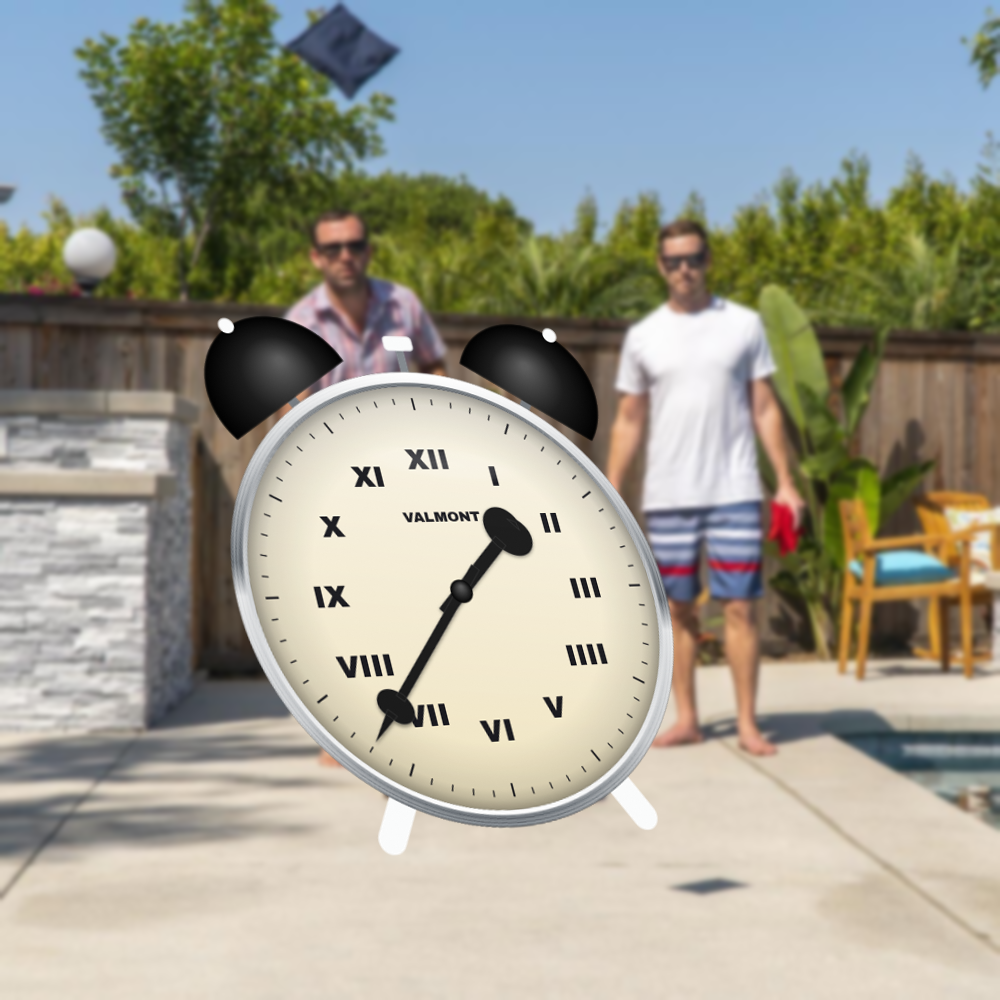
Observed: 1:37
